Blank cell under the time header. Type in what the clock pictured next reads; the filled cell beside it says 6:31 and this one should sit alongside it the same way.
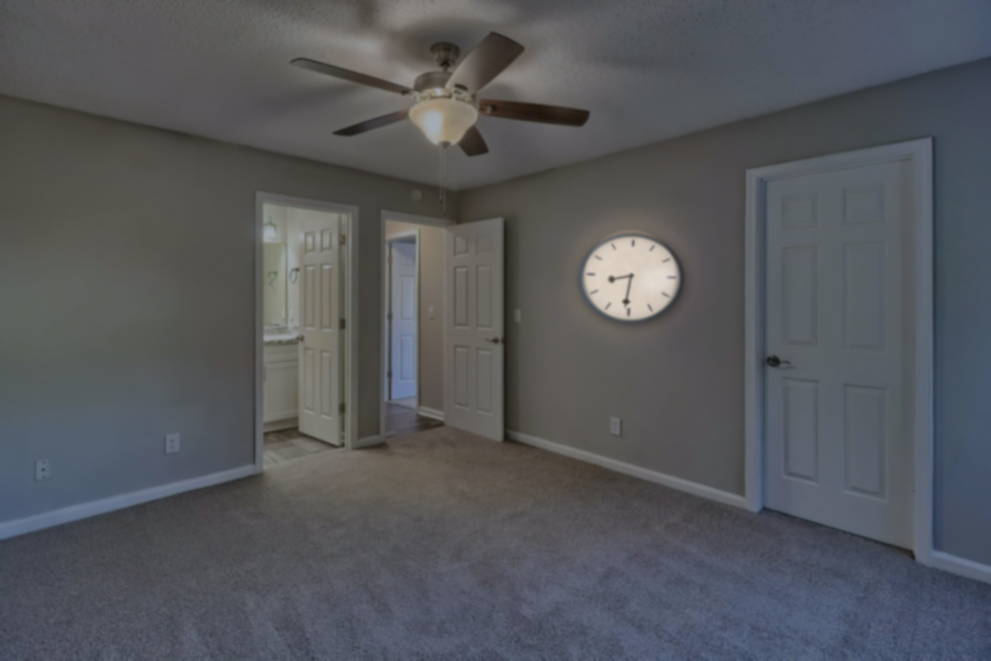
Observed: 8:31
